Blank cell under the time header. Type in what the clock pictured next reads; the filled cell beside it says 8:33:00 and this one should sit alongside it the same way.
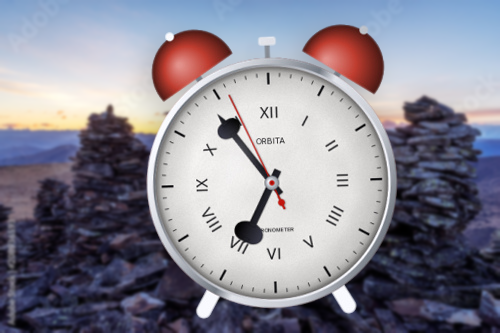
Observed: 6:53:56
